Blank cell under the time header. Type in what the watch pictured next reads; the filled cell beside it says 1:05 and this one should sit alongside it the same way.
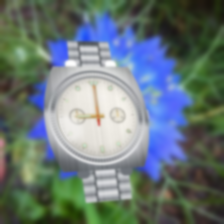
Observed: 9:00
